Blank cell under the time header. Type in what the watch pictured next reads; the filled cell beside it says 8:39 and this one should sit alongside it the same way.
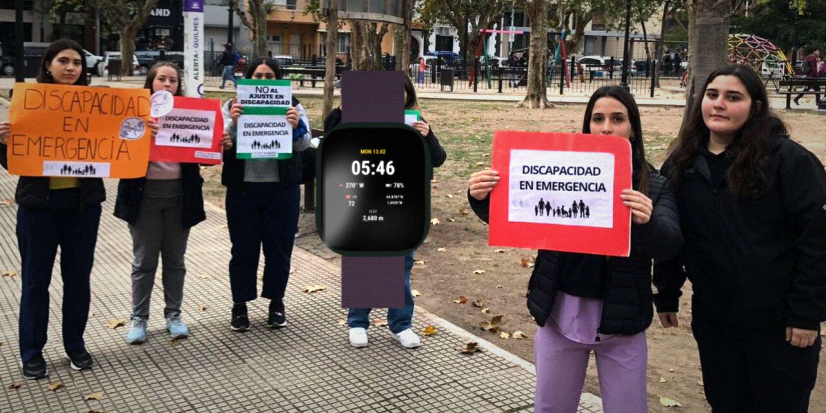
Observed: 5:46
